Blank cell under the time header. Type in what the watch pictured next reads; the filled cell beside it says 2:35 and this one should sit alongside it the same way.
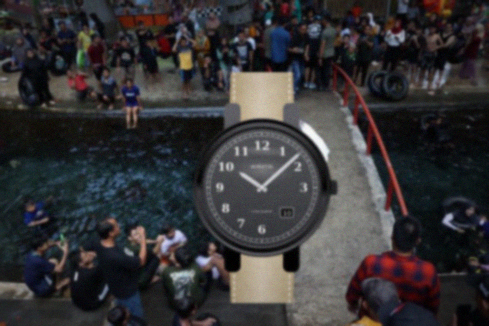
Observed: 10:08
